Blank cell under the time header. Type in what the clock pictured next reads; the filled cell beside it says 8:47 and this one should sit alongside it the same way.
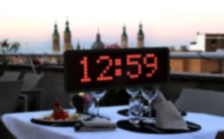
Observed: 12:59
